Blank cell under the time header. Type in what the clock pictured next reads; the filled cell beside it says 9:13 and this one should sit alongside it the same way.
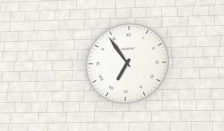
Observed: 6:54
